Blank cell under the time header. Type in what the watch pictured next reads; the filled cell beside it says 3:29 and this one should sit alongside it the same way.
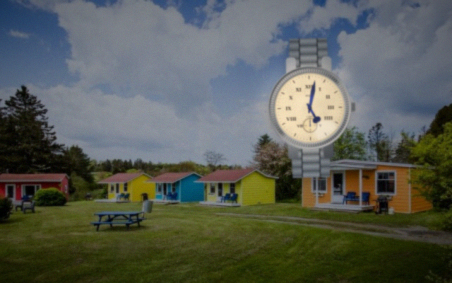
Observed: 5:02
